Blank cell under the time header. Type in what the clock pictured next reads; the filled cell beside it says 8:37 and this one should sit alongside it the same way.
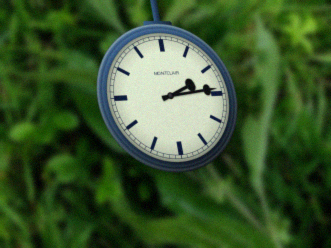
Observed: 2:14
